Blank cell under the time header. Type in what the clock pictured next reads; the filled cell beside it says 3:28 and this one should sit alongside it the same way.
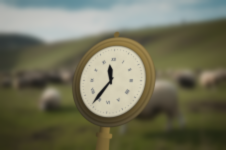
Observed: 11:36
